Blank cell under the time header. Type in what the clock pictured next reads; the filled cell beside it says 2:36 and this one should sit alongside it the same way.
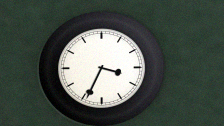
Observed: 3:34
